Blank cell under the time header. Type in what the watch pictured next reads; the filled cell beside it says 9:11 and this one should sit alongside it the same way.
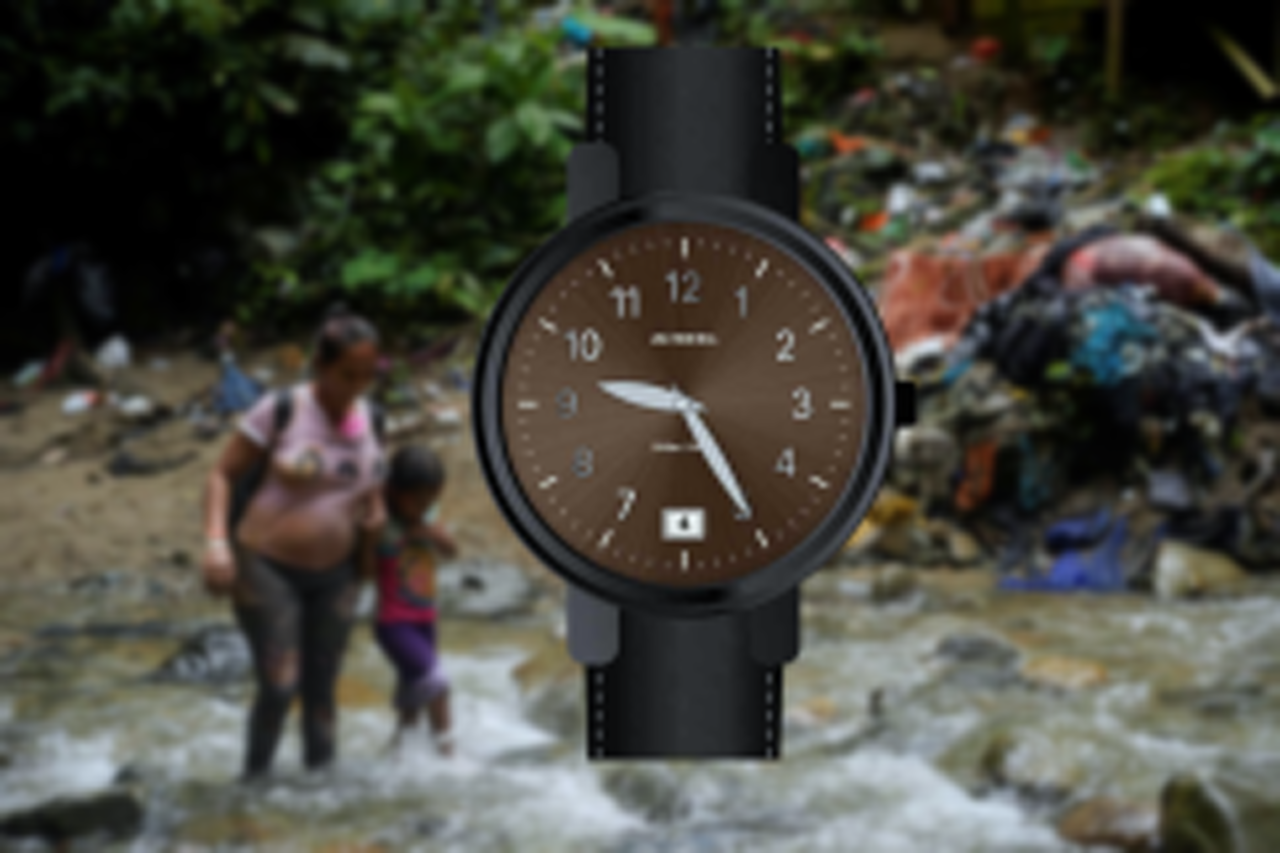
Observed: 9:25
